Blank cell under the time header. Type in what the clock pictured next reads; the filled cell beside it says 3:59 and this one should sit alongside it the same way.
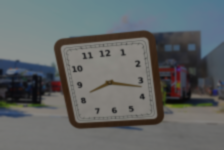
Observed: 8:17
